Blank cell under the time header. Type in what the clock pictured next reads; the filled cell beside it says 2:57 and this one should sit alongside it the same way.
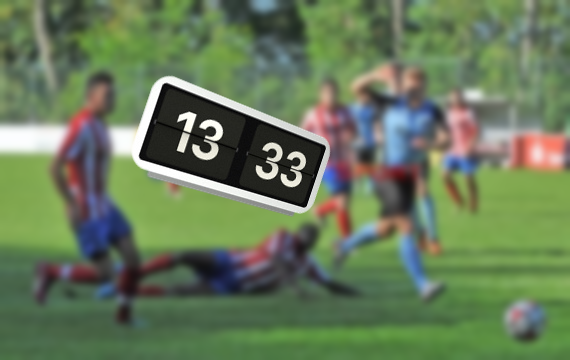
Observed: 13:33
